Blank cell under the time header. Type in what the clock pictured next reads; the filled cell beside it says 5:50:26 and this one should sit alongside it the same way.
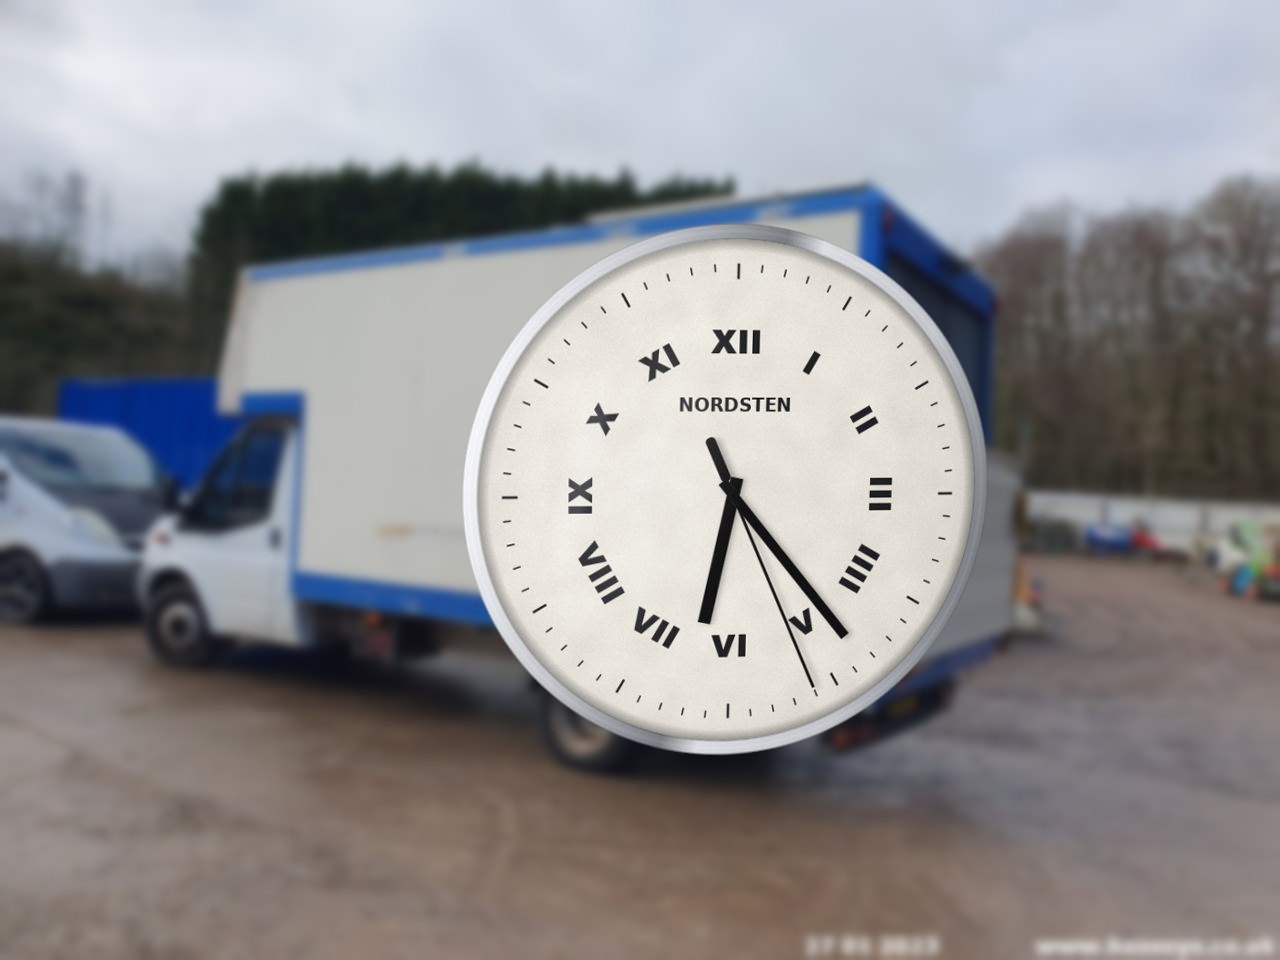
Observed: 6:23:26
